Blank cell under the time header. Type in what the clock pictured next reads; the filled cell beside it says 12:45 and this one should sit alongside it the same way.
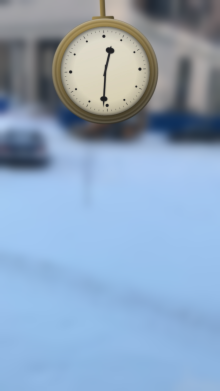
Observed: 12:31
